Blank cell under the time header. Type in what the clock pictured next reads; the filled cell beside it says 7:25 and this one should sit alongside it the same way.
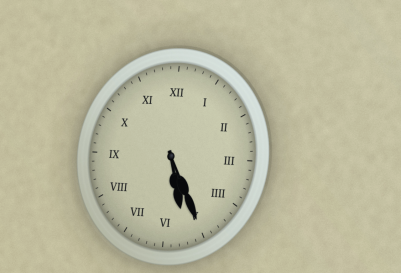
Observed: 5:25
